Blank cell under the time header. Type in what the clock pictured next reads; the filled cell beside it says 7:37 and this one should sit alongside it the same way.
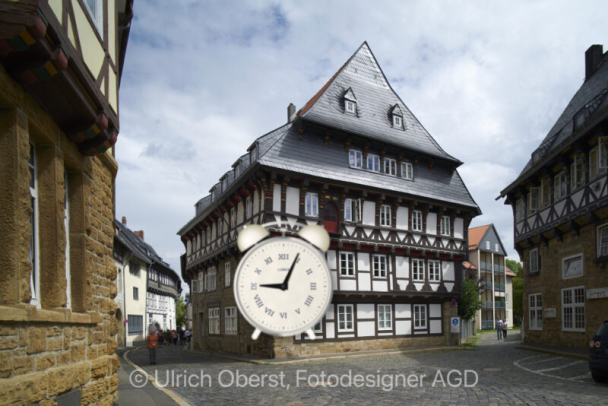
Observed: 9:04
